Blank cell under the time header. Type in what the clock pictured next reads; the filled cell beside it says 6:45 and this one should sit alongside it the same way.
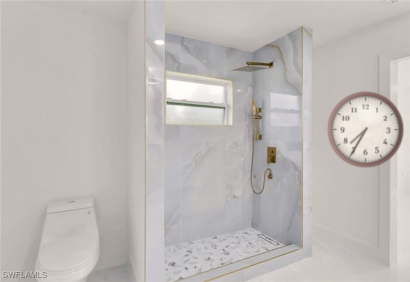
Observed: 7:35
